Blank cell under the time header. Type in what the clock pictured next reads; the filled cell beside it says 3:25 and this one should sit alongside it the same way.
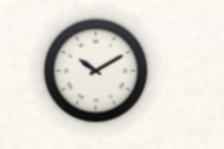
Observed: 10:10
